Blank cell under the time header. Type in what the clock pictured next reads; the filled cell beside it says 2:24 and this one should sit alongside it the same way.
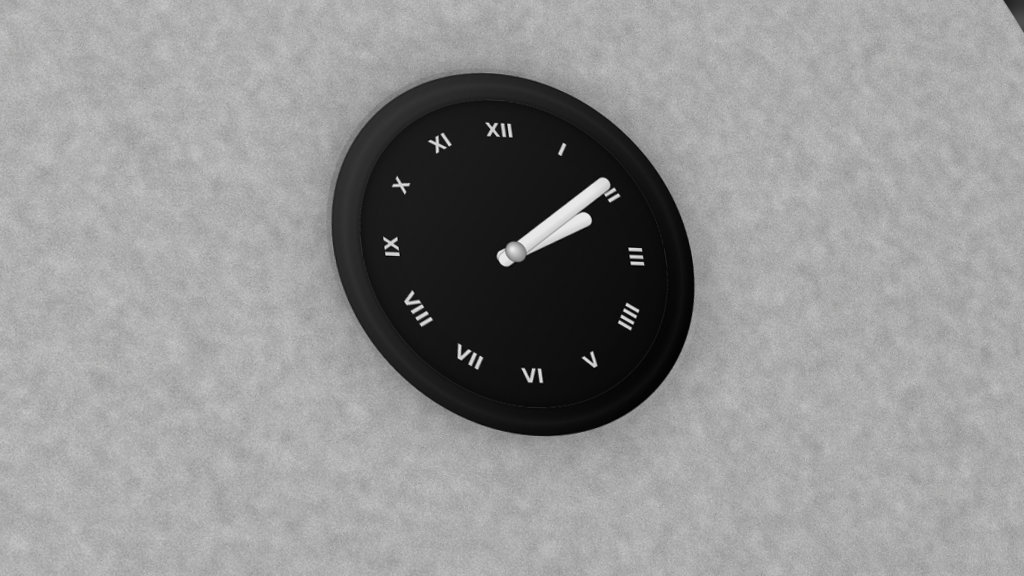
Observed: 2:09
